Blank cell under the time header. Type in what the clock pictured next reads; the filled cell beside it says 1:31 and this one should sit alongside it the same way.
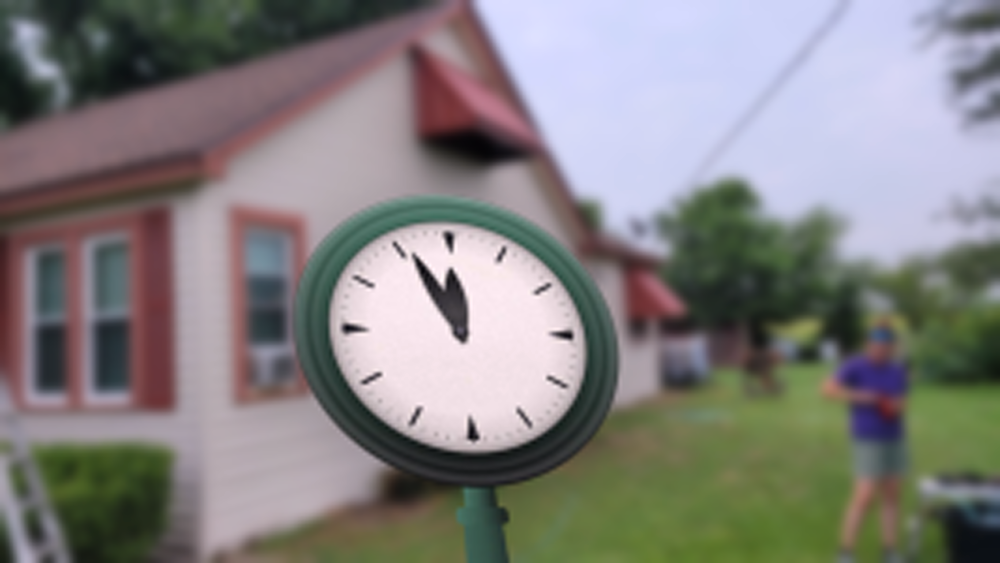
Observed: 11:56
